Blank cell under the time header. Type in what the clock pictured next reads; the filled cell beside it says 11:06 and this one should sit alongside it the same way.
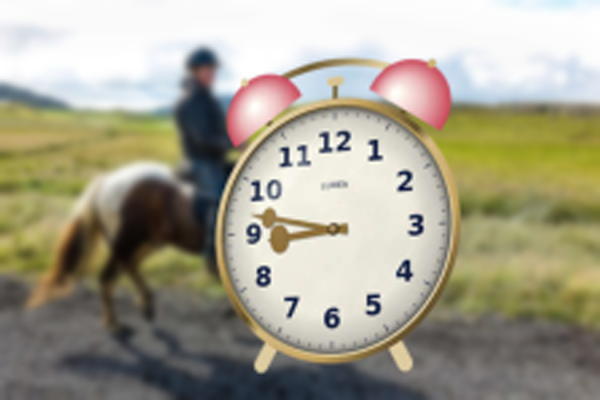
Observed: 8:47
